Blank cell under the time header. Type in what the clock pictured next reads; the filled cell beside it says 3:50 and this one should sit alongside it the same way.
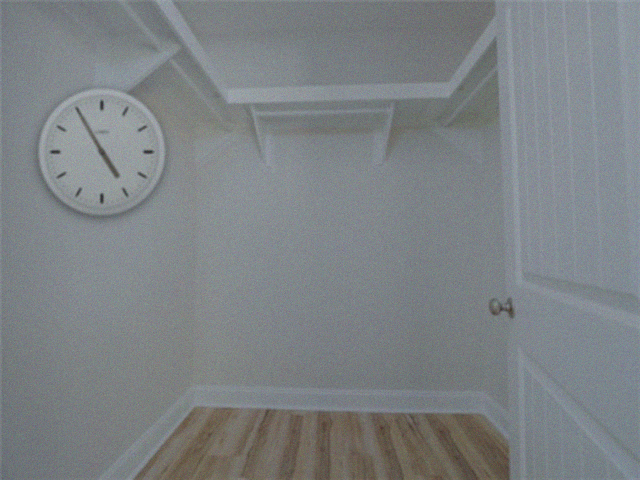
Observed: 4:55
